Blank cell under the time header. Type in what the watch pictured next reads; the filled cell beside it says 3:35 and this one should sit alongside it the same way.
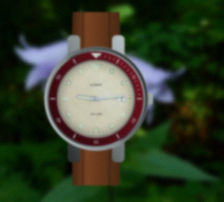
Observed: 9:14
